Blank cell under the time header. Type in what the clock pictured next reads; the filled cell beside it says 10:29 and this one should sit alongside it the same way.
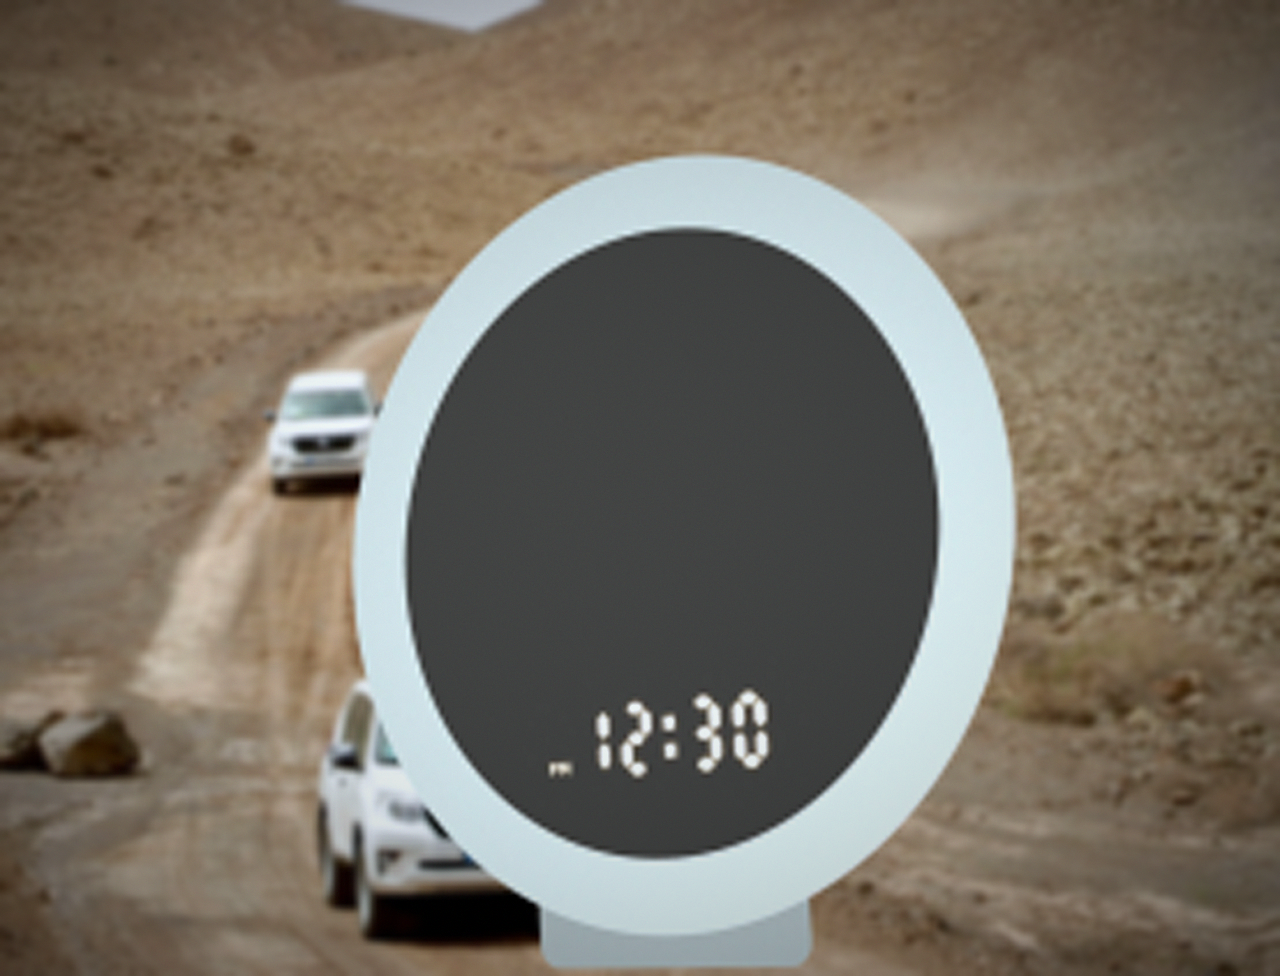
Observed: 12:30
